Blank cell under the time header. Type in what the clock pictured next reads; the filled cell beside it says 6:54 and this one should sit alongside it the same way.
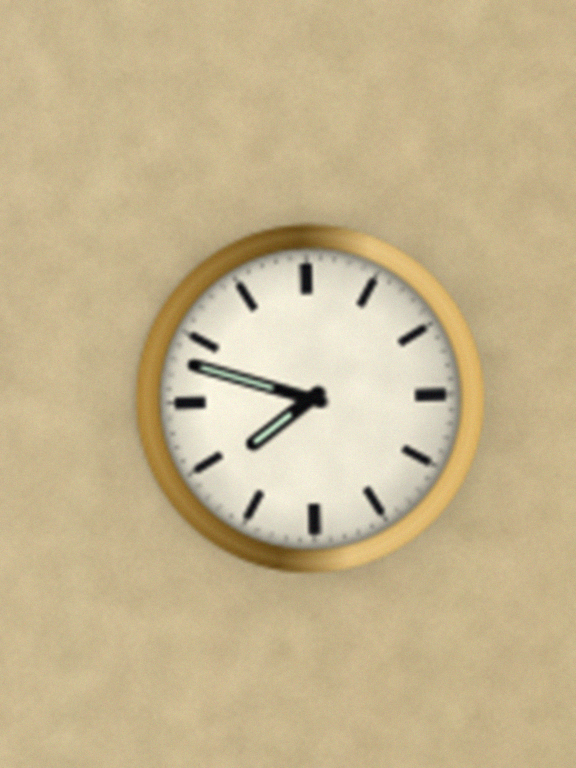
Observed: 7:48
